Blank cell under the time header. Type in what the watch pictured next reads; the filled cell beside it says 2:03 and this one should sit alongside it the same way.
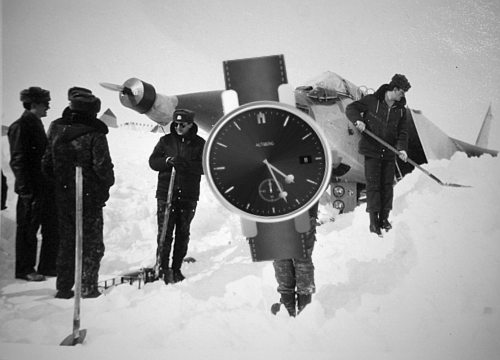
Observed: 4:27
